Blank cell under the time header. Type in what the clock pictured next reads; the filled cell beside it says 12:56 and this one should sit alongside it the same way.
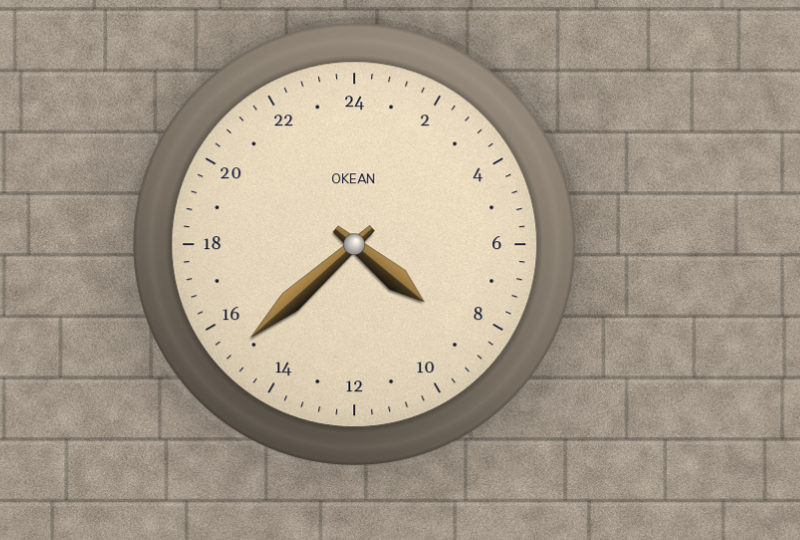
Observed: 8:38
